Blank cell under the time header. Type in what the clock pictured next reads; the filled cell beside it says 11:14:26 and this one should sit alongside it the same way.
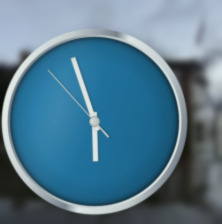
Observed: 5:56:53
